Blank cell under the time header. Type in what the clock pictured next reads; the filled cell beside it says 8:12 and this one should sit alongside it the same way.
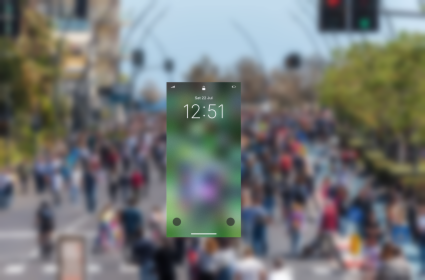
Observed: 12:51
